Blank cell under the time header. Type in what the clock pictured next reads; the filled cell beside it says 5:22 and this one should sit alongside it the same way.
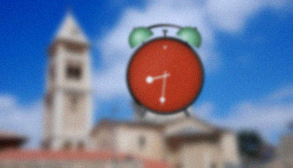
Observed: 8:31
